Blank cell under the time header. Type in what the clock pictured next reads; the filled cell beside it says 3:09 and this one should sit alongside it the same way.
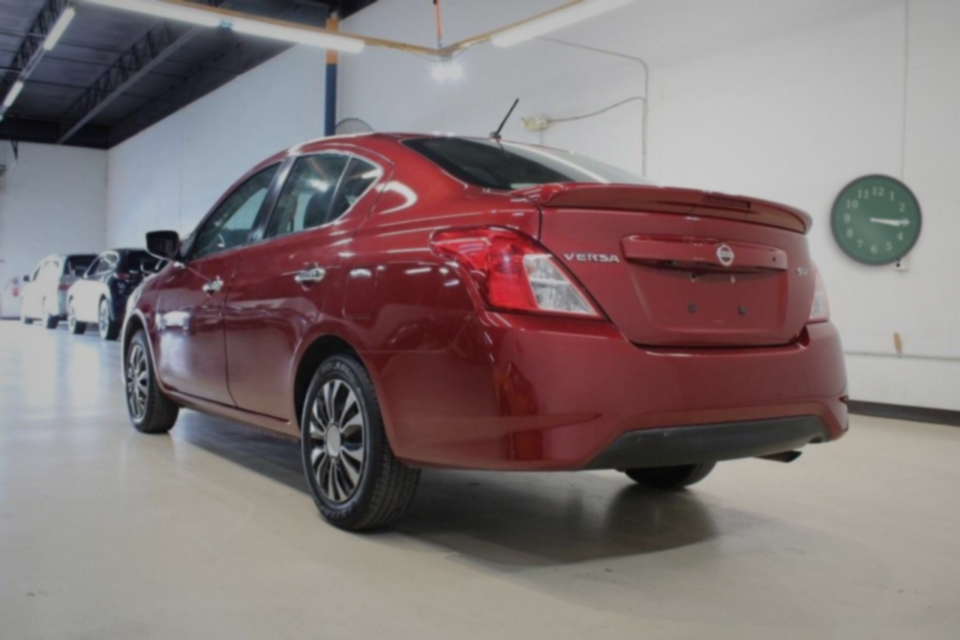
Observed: 3:15
